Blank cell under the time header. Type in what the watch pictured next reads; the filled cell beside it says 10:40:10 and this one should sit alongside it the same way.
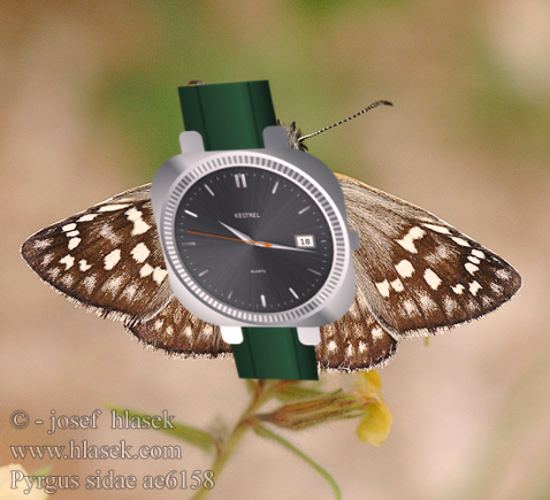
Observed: 10:16:47
